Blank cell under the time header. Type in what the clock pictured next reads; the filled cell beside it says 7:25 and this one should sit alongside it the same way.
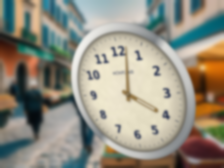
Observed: 4:02
